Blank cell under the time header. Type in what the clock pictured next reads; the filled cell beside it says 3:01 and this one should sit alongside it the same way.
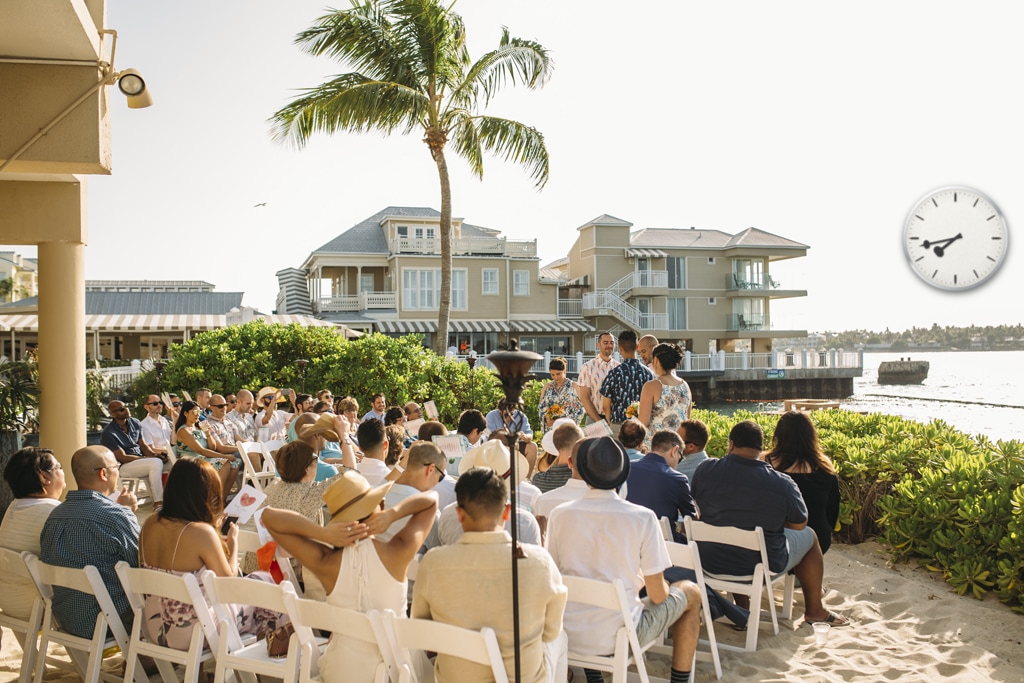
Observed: 7:43
